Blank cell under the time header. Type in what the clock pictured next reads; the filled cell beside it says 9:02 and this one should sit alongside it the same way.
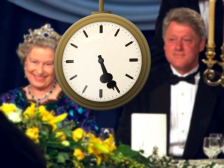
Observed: 5:26
